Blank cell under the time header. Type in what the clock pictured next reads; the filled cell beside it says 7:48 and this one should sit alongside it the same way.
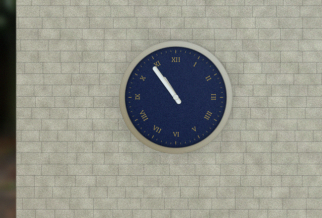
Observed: 10:54
